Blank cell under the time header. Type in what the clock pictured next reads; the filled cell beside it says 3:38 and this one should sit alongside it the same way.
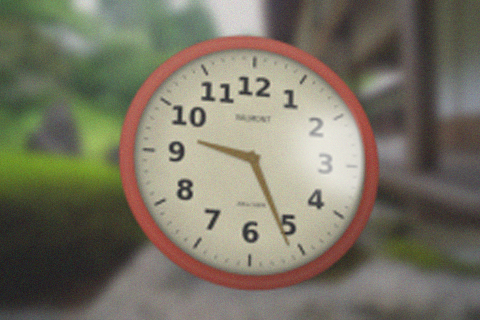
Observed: 9:26
